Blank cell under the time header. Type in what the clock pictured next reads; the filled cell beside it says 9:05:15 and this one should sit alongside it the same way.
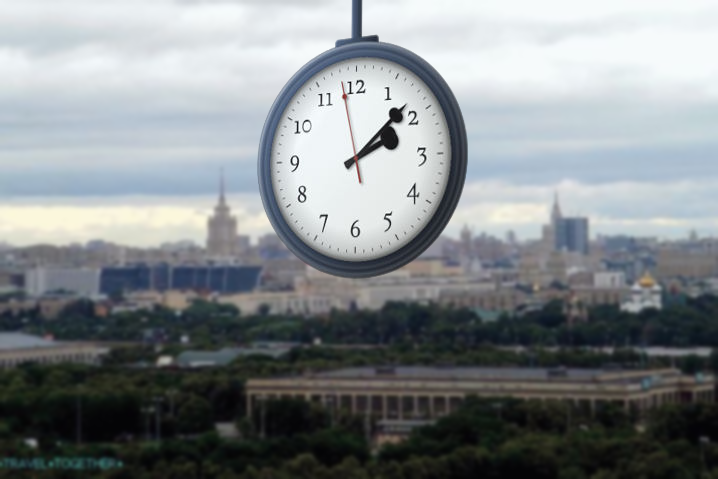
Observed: 2:07:58
